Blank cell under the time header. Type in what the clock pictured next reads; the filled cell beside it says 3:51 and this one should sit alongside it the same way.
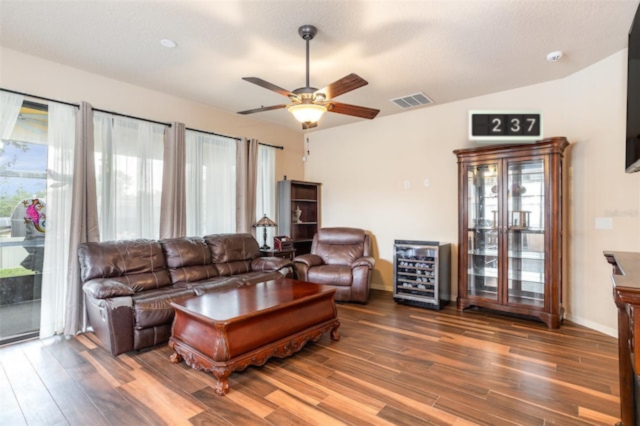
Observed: 2:37
